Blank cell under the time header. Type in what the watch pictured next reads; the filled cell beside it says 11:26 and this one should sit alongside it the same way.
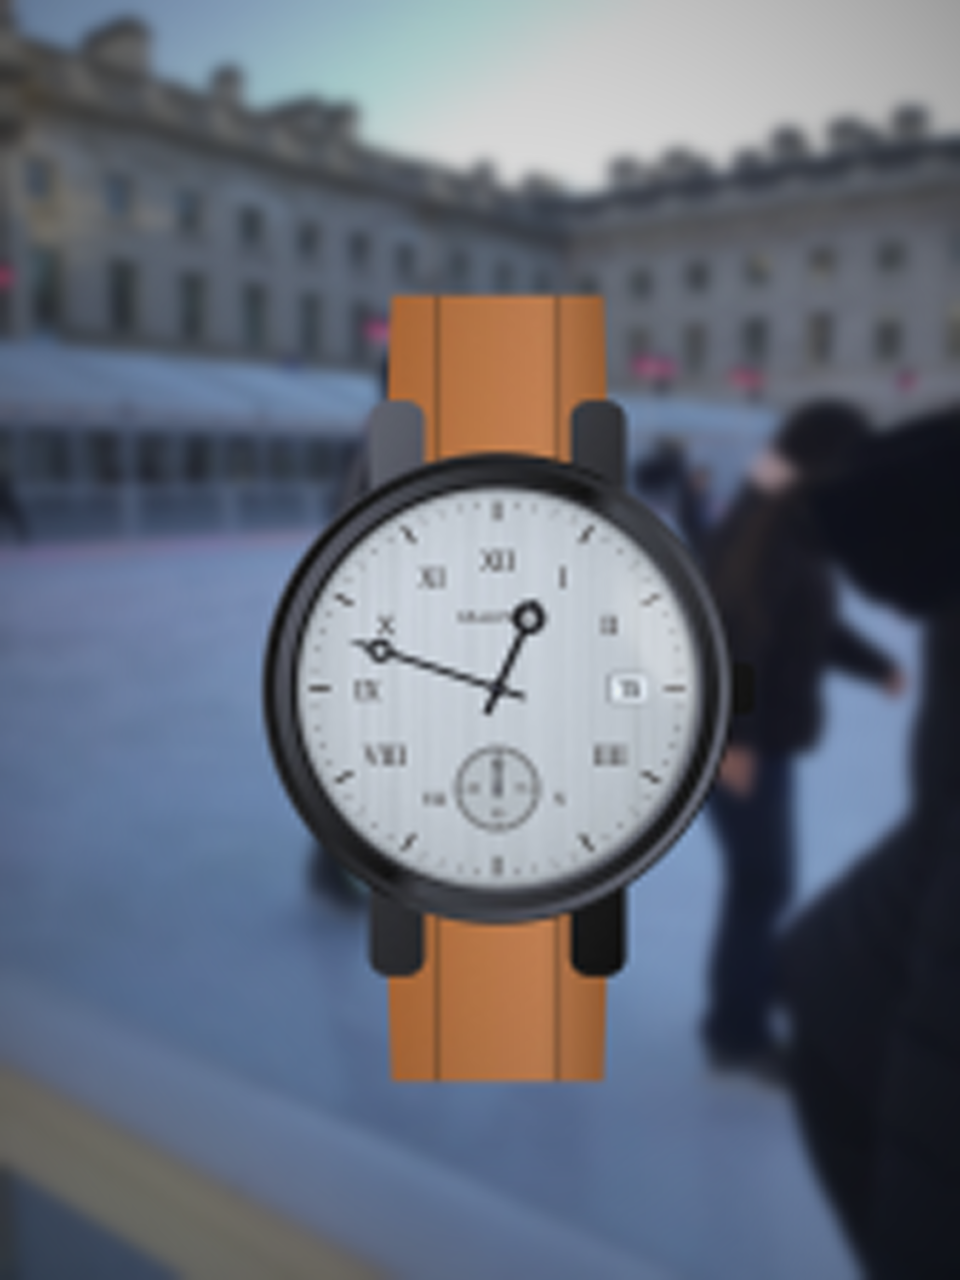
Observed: 12:48
